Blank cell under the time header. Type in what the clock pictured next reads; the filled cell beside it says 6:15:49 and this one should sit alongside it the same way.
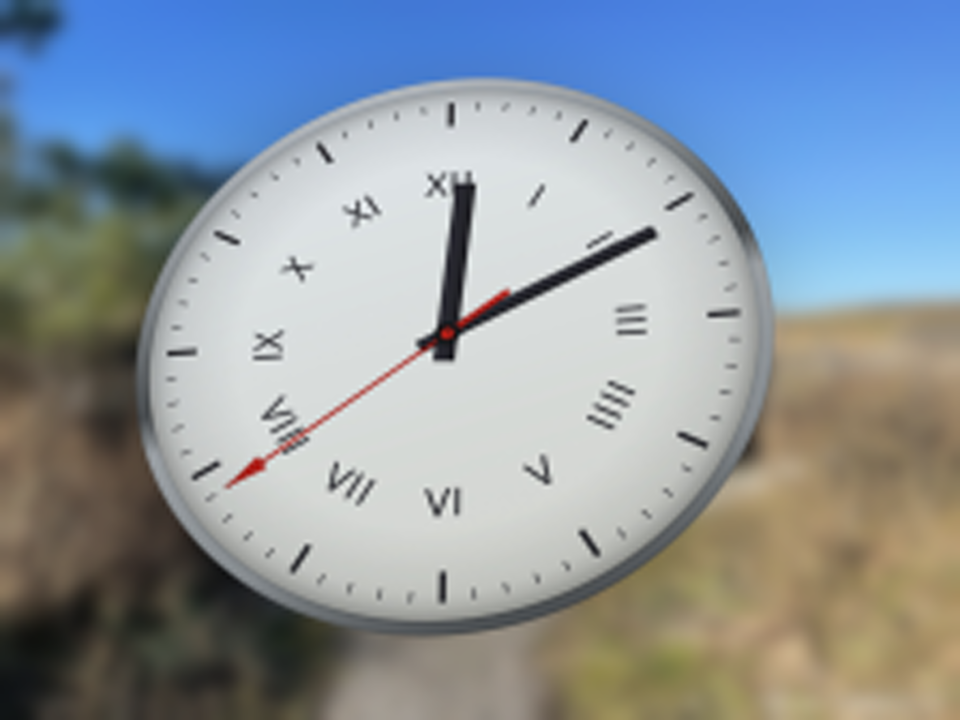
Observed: 12:10:39
